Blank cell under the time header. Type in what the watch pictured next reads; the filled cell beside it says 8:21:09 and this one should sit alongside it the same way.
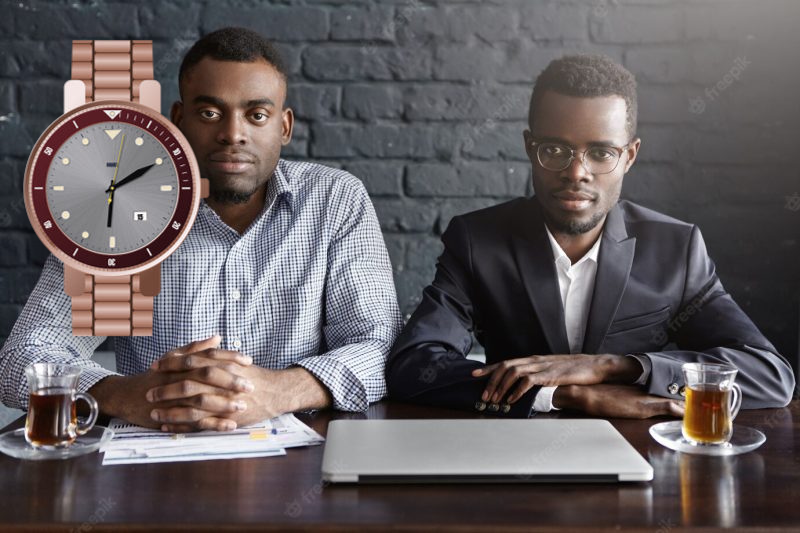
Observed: 6:10:02
